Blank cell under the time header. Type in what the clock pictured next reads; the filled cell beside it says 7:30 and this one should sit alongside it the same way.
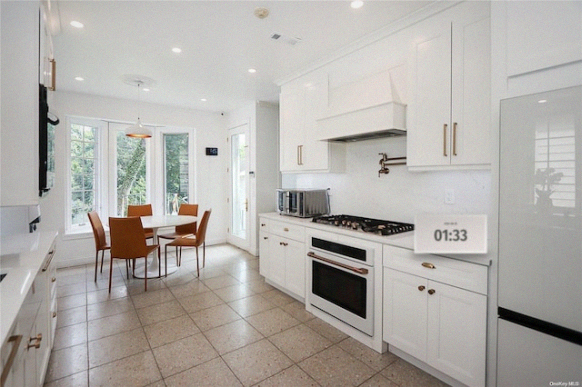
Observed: 1:33
